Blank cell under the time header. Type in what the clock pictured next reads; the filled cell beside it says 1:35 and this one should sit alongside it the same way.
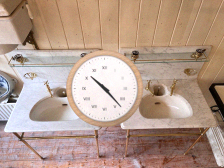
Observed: 10:23
